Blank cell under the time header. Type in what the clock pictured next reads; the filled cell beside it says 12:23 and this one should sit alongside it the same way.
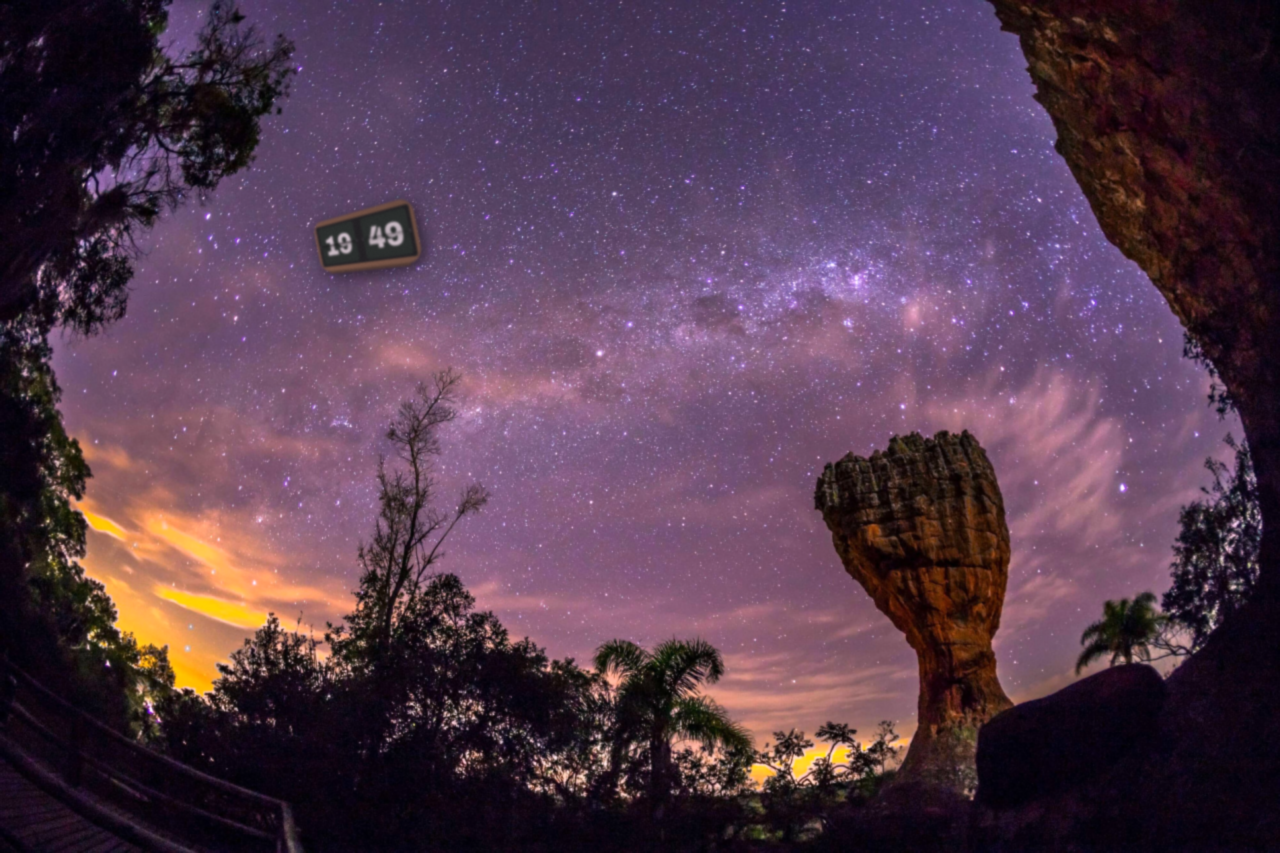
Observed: 19:49
